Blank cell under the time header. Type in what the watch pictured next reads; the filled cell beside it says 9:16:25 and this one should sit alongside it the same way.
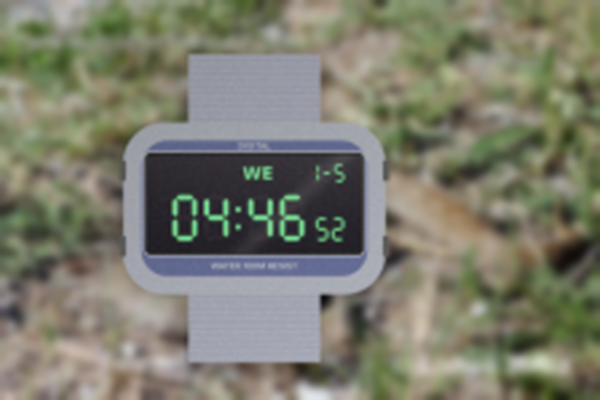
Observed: 4:46:52
